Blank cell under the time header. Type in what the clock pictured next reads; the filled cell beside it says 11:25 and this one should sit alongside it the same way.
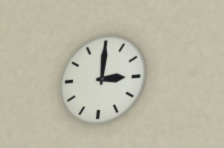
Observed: 3:00
